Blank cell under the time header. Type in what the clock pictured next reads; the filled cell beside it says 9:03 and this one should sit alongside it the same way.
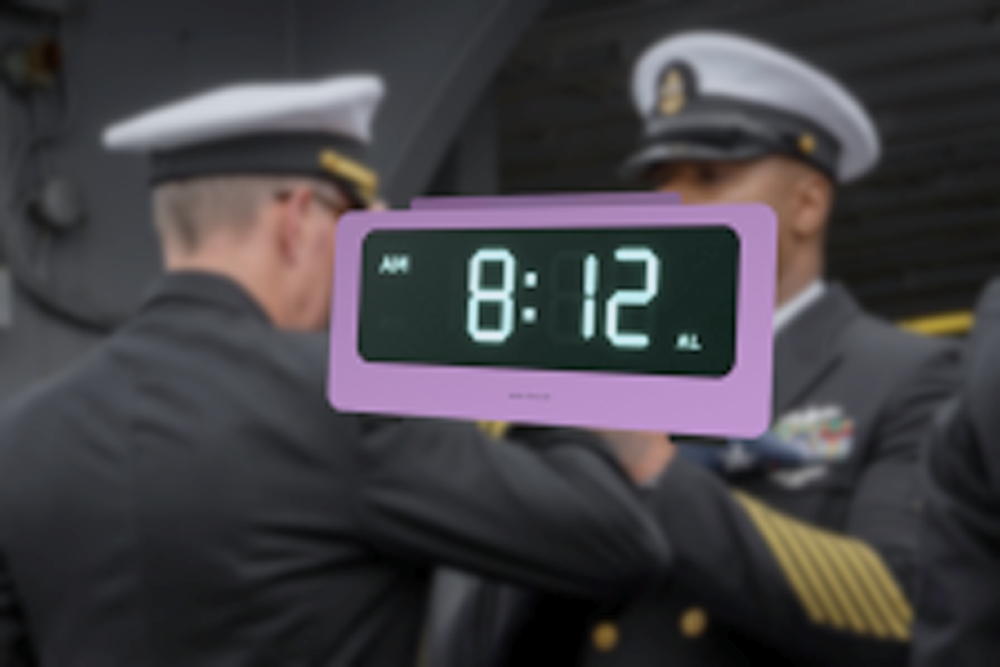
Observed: 8:12
